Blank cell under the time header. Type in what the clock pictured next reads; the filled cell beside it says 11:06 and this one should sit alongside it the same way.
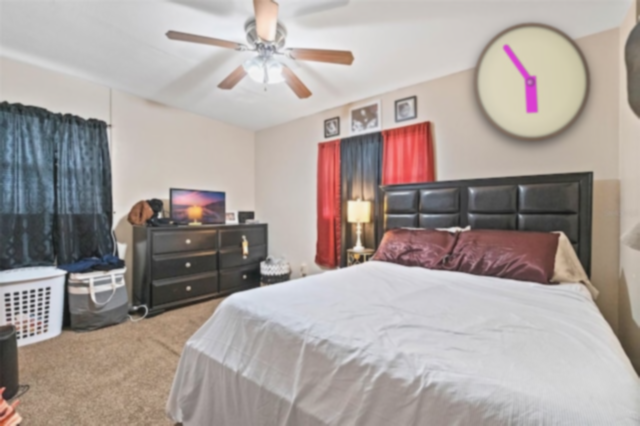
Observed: 5:54
